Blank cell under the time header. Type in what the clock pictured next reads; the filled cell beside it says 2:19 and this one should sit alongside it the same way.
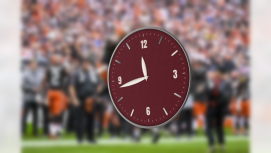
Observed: 11:43
